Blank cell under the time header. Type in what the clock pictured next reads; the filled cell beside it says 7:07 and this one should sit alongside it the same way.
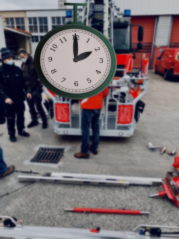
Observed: 2:00
